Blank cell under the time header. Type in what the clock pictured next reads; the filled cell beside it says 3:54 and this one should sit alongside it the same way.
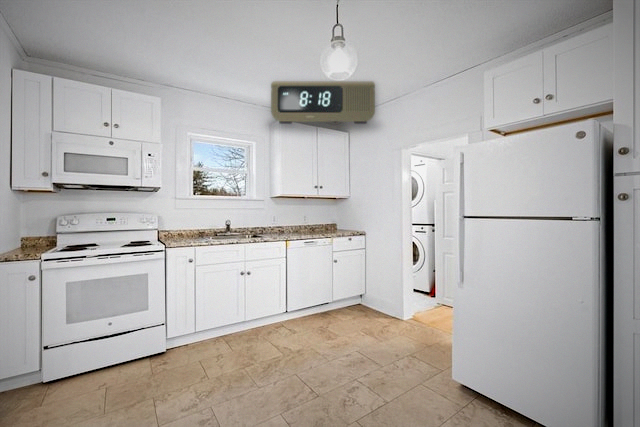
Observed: 8:18
